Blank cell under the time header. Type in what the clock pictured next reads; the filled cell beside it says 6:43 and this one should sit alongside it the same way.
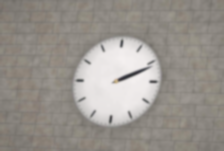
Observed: 2:11
